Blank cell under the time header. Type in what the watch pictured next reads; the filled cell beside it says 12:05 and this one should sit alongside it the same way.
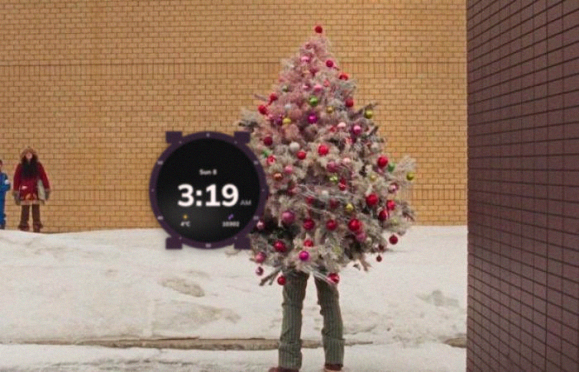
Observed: 3:19
